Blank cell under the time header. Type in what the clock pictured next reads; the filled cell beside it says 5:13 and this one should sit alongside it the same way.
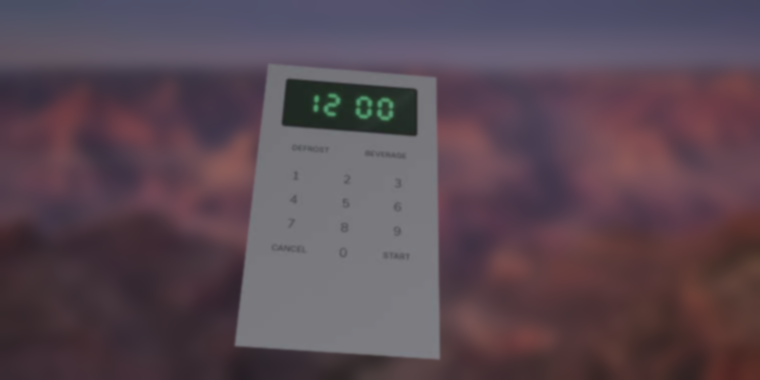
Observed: 12:00
